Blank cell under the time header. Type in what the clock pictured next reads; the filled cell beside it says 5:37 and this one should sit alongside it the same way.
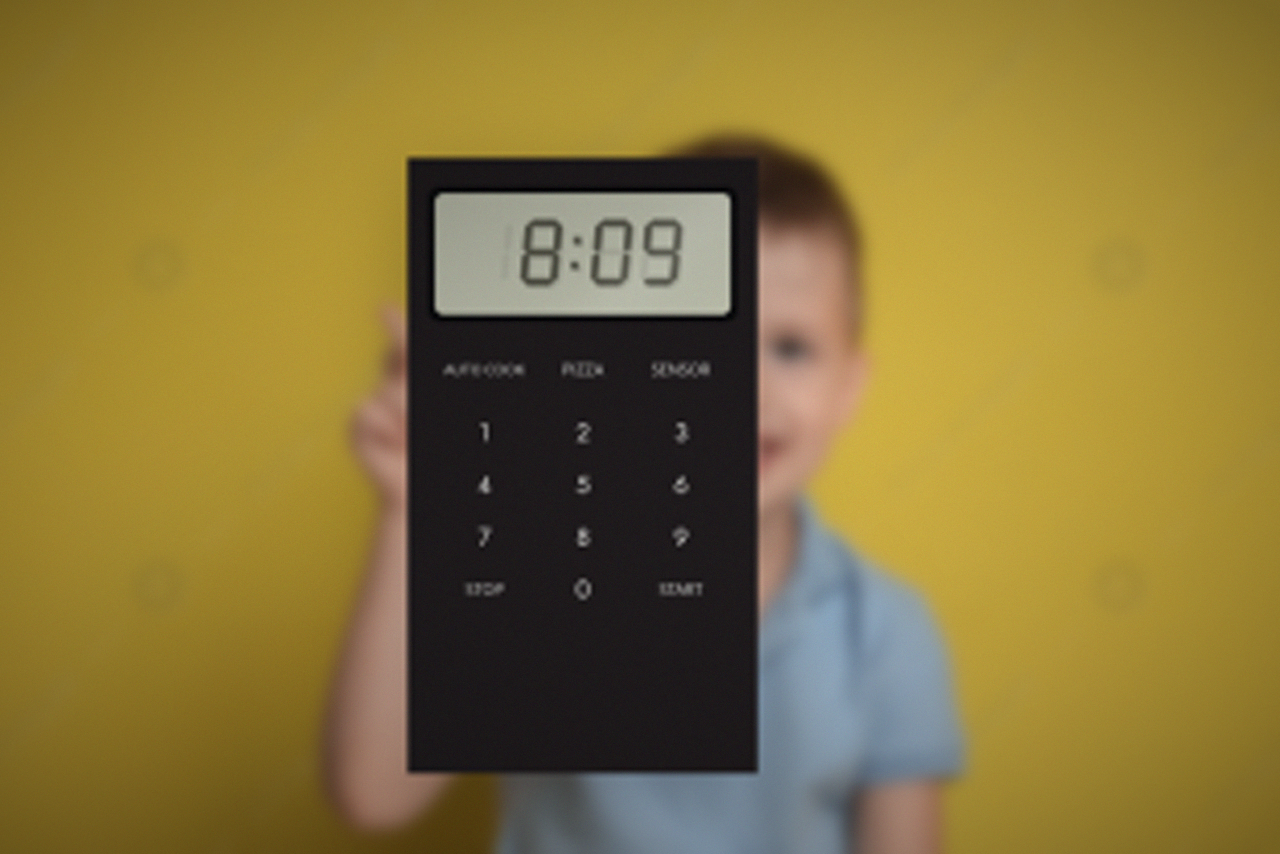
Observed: 8:09
